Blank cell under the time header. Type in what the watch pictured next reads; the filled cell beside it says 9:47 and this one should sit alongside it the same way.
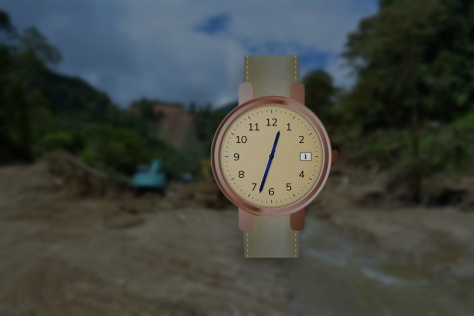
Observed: 12:33
